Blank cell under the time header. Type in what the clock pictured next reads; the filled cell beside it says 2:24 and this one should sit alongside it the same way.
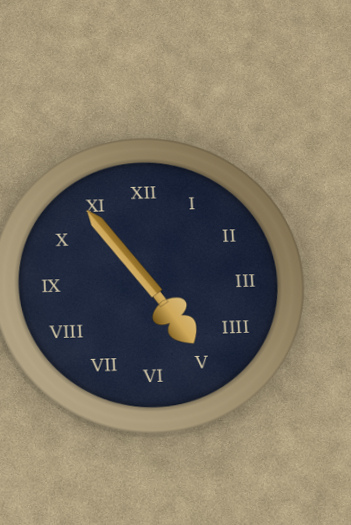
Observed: 4:54
